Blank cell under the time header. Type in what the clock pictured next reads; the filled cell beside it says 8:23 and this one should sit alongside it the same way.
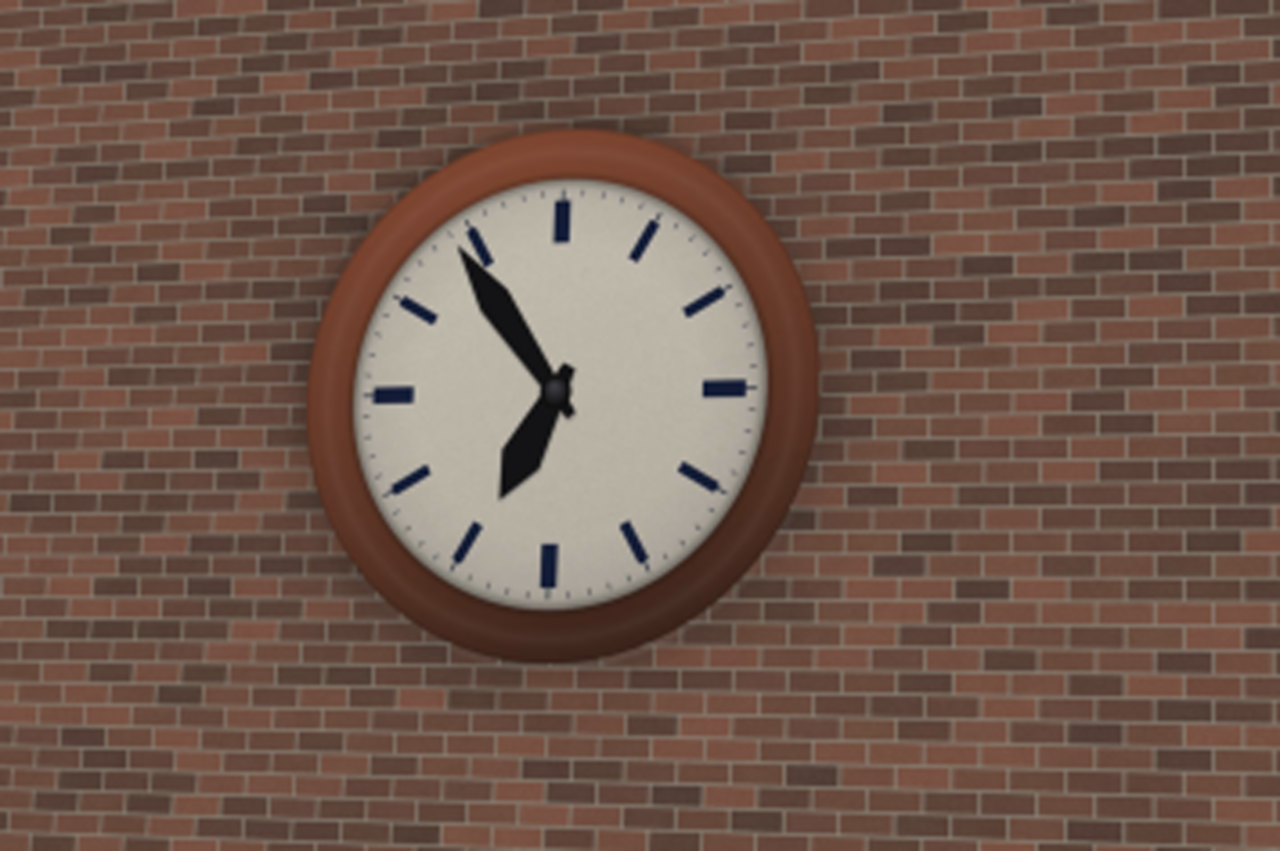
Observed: 6:54
